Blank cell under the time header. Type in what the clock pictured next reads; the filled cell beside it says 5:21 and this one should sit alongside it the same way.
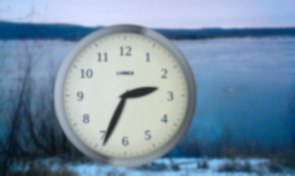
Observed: 2:34
